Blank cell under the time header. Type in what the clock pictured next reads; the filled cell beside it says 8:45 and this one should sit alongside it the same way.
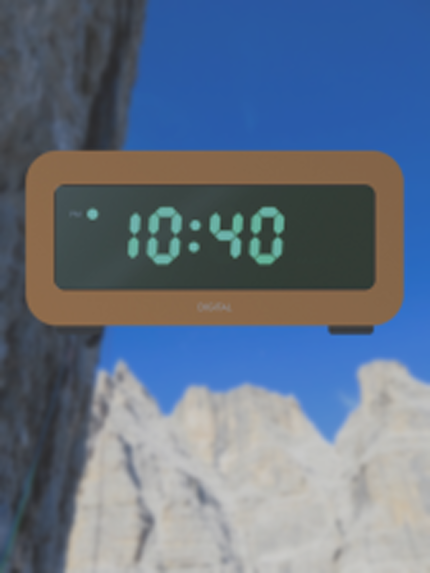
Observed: 10:40
